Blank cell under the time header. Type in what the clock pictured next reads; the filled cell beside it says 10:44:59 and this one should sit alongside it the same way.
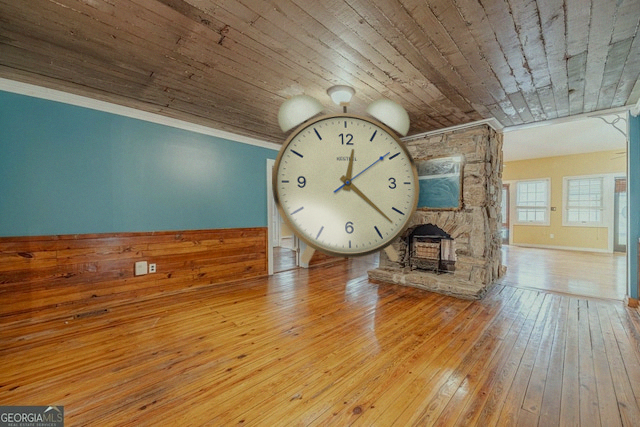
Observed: 12:22:09
